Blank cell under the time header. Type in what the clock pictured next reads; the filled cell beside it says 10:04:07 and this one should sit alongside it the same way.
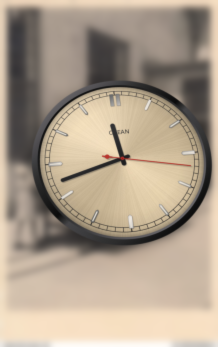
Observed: 11:42:17
